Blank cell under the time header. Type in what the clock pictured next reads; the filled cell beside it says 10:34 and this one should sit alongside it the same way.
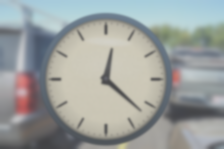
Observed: 12:22
